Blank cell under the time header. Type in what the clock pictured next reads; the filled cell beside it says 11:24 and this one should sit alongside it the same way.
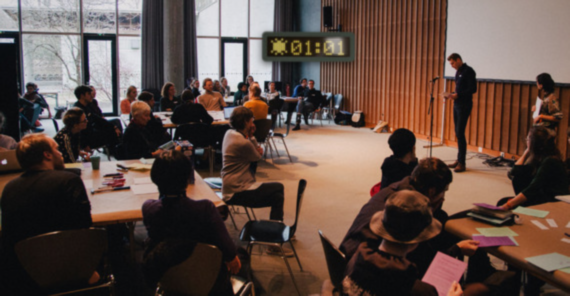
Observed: 1:01
